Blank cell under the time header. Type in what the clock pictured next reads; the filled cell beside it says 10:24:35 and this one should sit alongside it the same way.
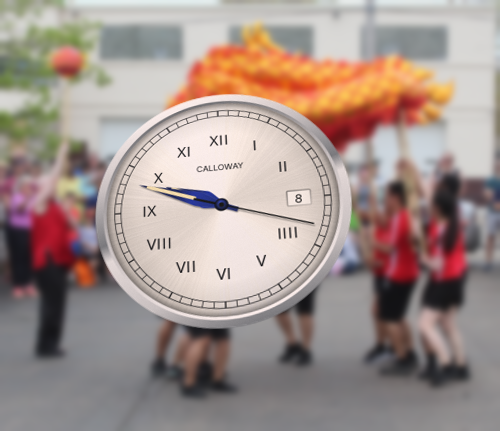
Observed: 9:48:18
